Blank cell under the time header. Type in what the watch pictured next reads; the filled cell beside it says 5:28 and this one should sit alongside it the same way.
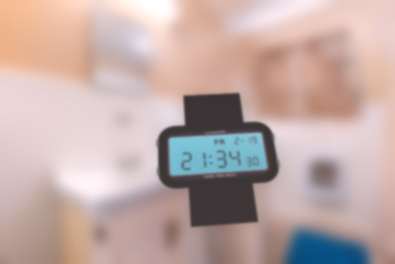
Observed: 21:34
